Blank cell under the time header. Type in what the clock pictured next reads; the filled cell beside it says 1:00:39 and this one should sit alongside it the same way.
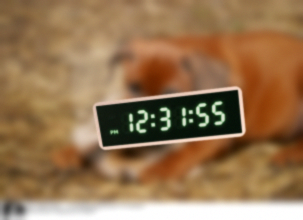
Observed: 12:31:55
